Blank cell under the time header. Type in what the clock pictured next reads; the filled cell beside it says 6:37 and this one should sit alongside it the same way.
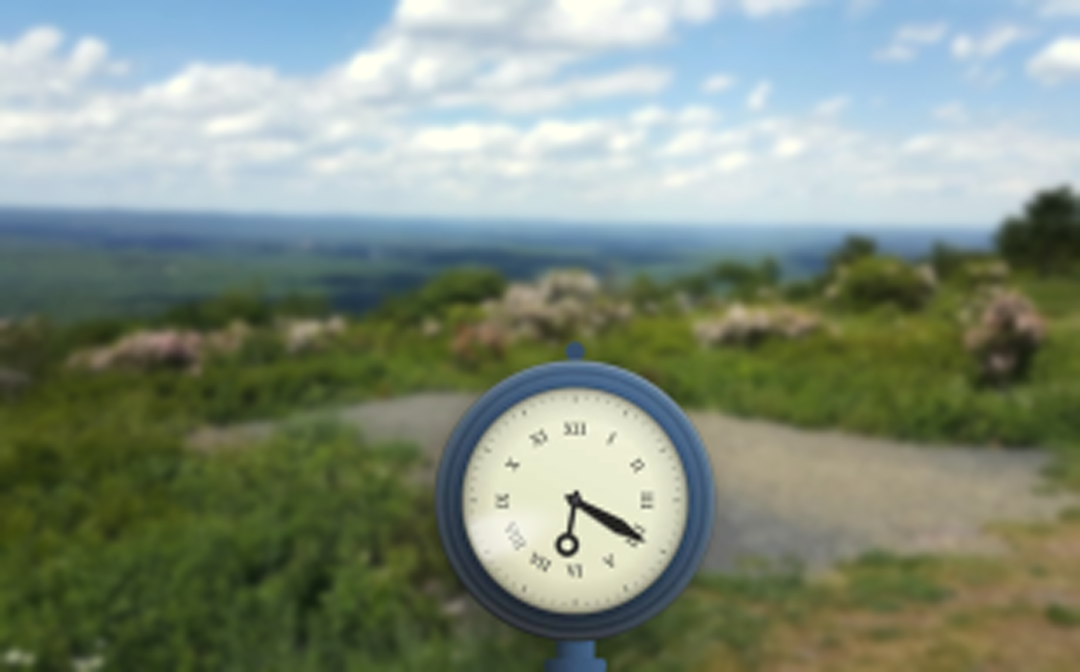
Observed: 6:20
